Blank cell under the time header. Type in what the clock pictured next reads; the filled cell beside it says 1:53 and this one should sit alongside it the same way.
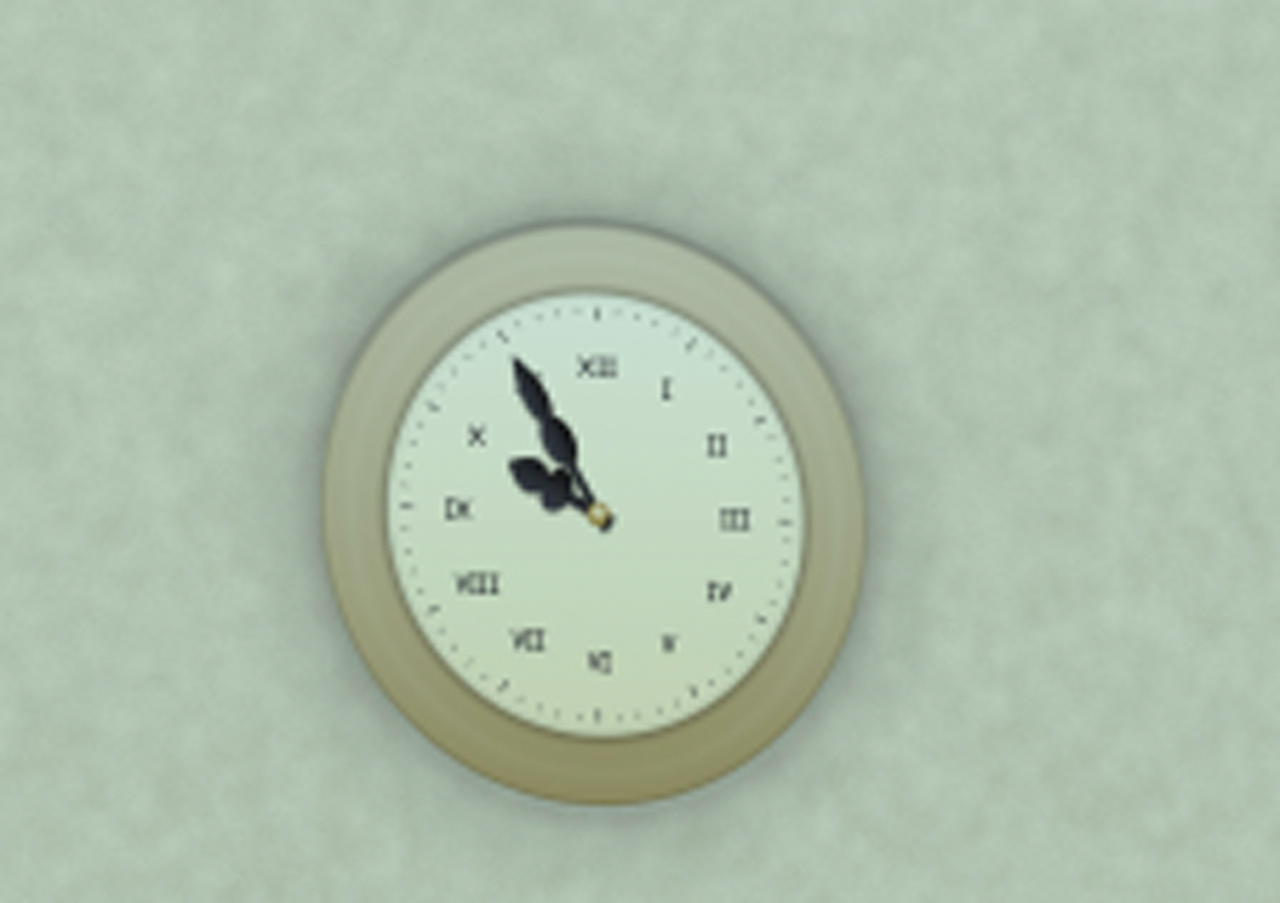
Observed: 9:55
